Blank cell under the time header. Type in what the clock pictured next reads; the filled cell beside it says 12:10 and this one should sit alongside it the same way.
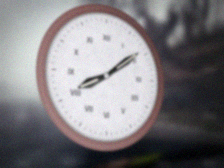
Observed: 8:09
